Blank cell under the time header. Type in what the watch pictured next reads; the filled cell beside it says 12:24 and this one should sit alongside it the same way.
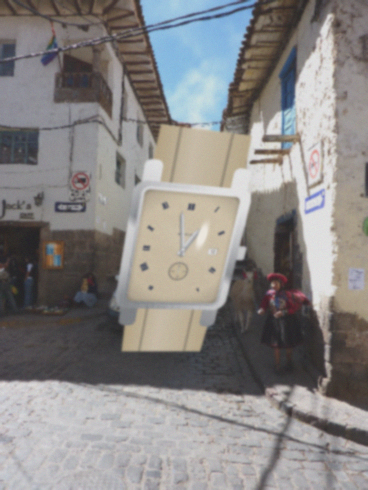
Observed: 12:58
